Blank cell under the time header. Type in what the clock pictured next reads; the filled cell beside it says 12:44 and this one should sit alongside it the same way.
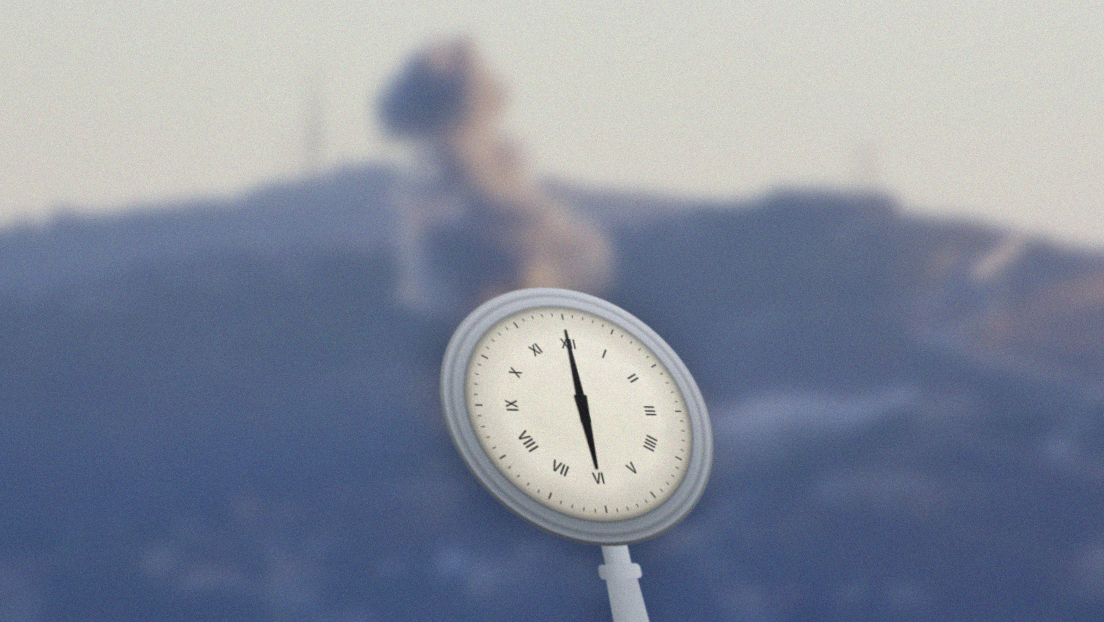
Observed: 6:00
